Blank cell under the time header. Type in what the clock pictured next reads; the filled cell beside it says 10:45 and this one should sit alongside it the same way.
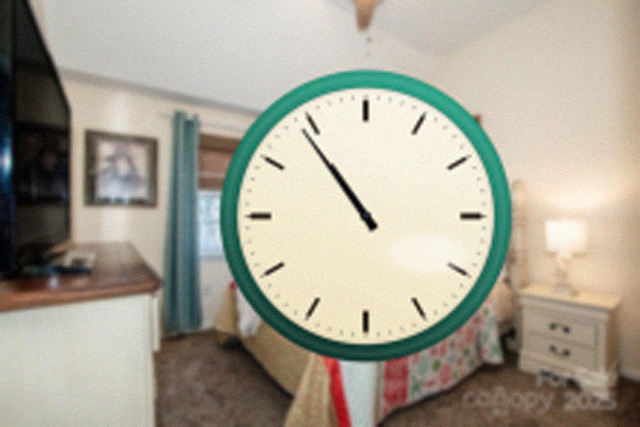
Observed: 10:54
